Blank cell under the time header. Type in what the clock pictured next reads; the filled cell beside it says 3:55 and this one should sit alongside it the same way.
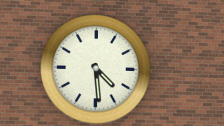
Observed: 4:29
